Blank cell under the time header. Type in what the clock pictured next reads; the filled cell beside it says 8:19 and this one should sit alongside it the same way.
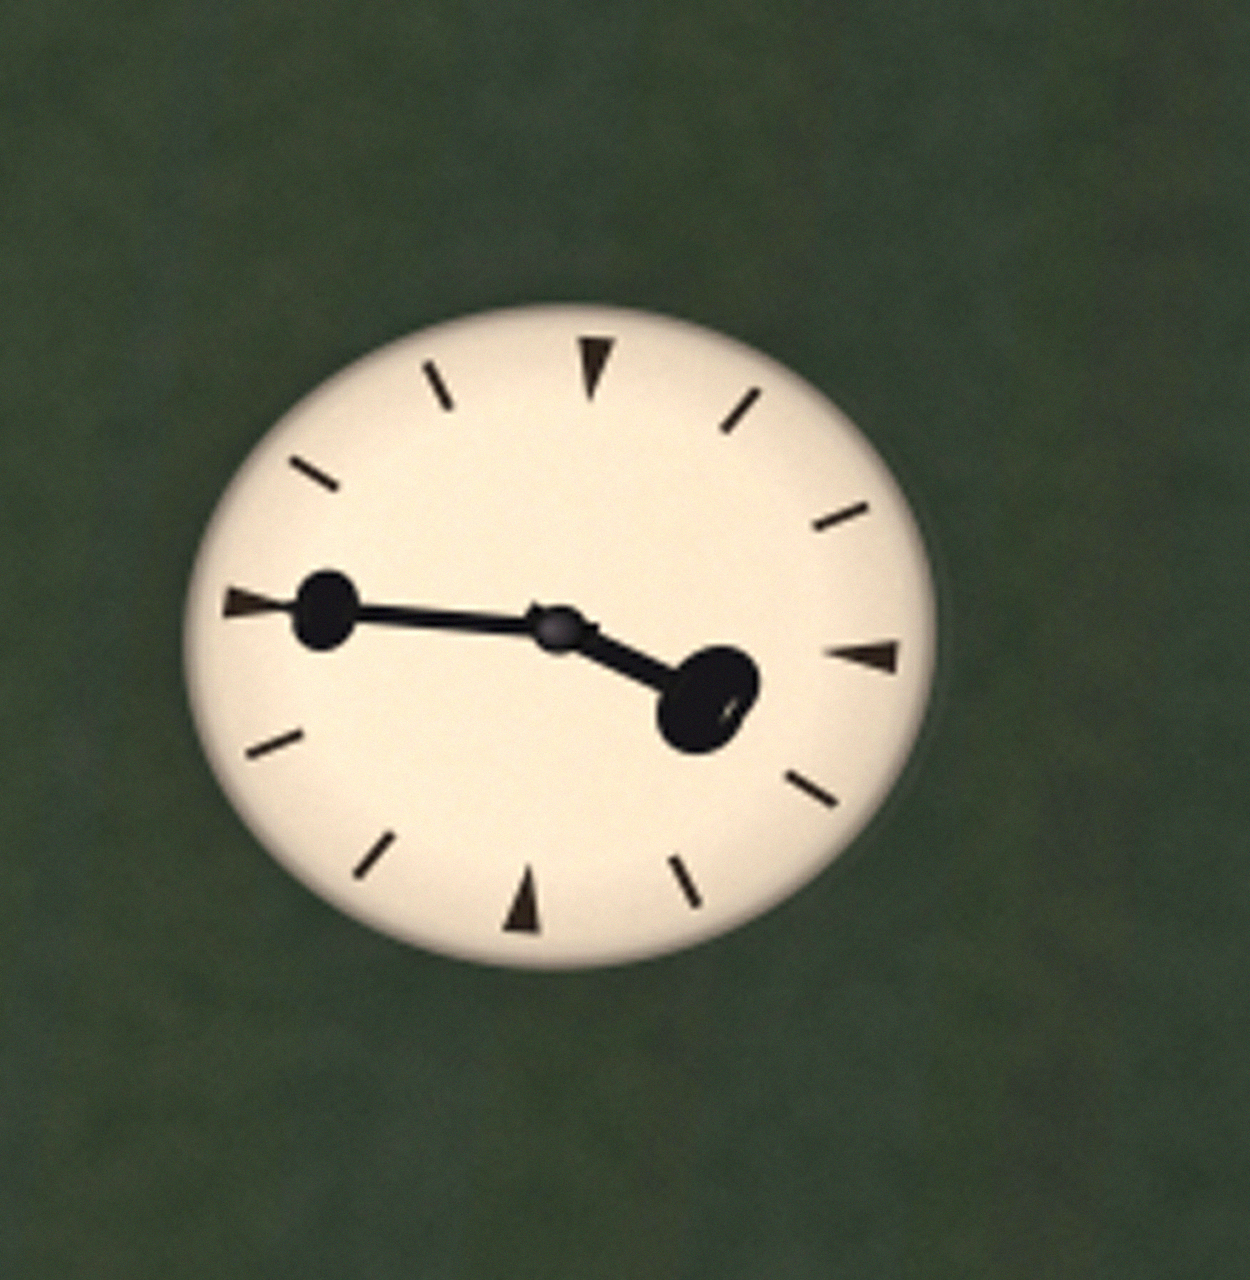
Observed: 3:45
